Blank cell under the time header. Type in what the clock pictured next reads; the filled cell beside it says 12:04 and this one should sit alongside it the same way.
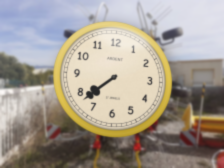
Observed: 7:38
